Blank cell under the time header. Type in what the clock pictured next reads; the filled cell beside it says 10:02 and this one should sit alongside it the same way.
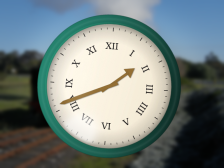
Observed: 1:41
